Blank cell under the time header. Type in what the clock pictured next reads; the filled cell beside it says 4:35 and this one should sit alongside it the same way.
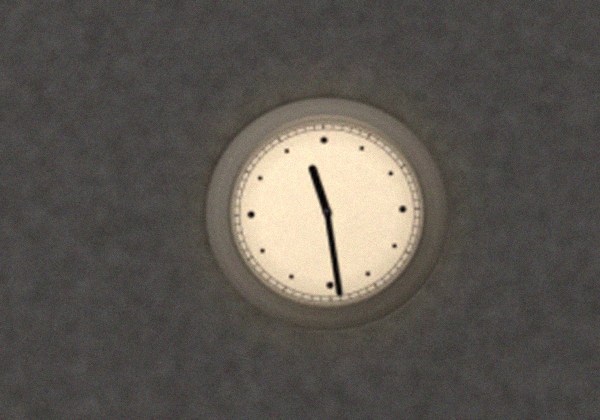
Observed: 11:29
